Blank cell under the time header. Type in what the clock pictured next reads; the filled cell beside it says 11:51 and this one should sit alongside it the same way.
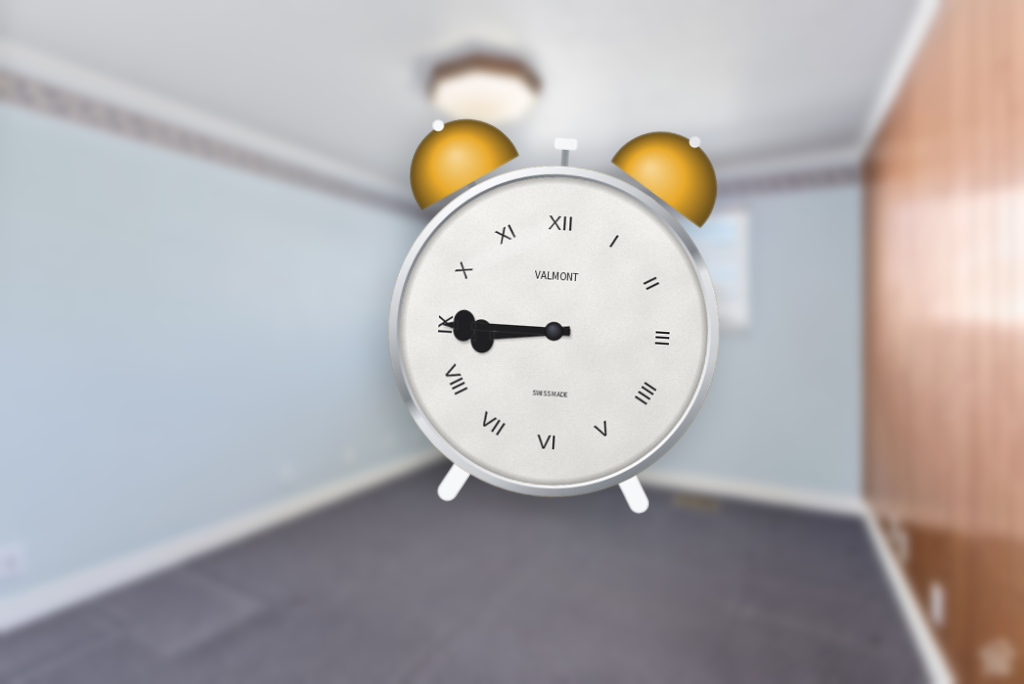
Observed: 8:45
